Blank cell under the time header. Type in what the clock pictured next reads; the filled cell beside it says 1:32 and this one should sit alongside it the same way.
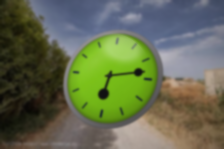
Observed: 6:13
